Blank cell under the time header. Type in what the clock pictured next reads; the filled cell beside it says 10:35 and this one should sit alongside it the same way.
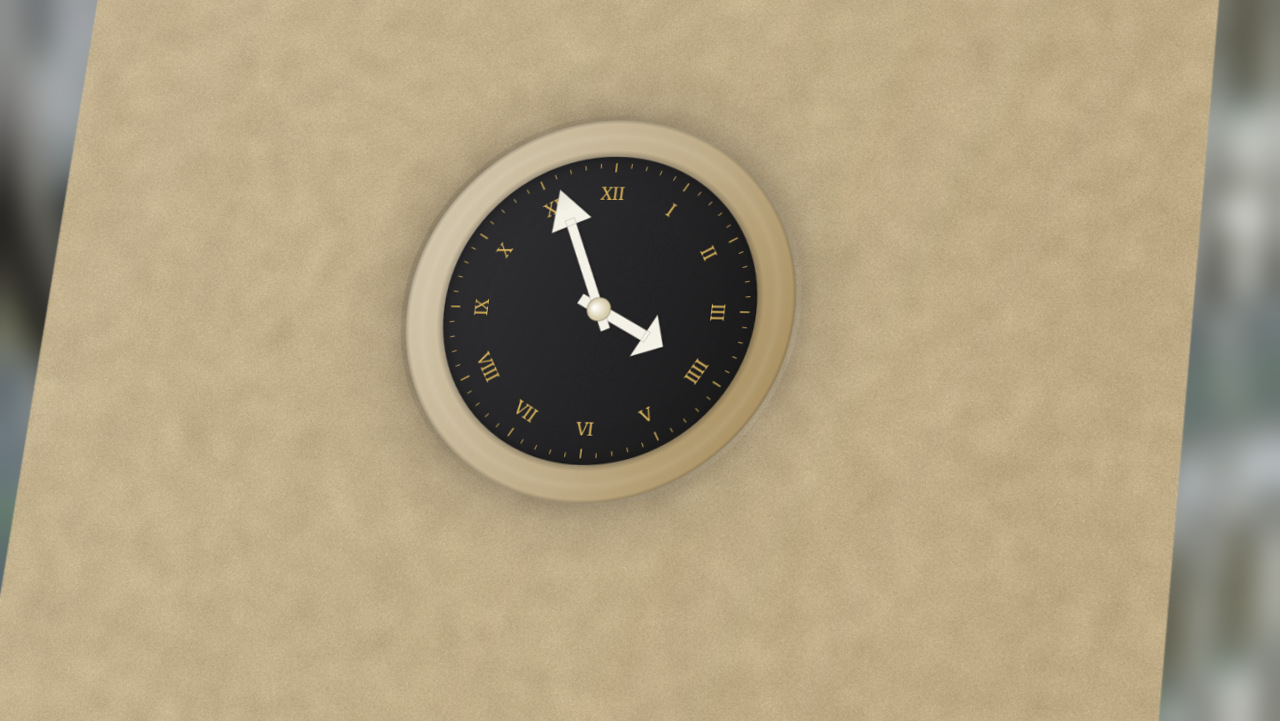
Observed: 3:56
